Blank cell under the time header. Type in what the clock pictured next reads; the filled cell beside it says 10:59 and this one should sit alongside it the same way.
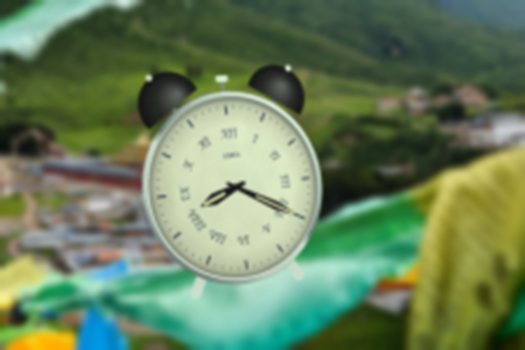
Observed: 8:20
